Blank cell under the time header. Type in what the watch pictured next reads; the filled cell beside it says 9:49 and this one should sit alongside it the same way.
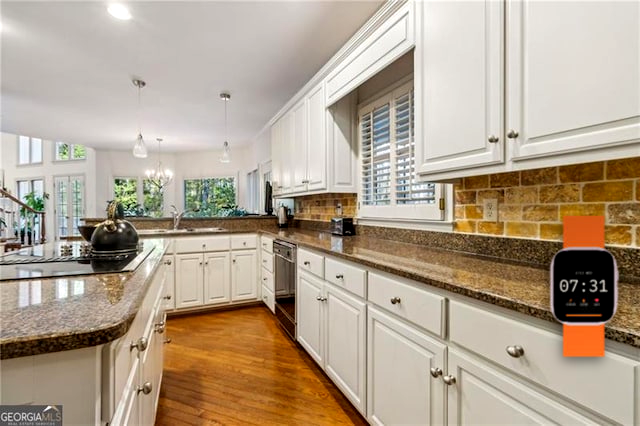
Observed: 7:31
